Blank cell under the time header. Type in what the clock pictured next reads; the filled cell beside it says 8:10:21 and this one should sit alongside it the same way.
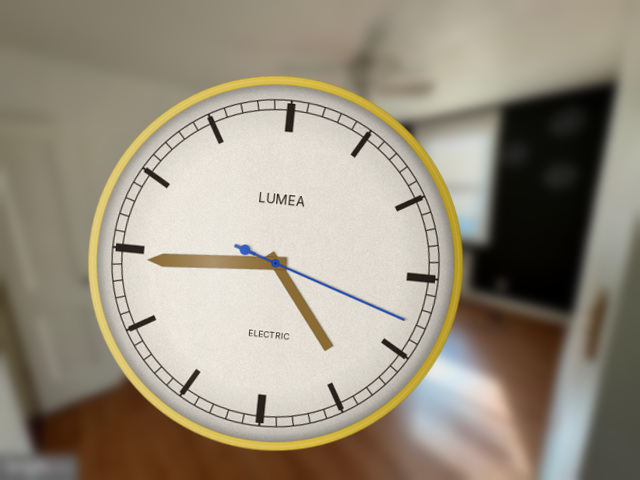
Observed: 4:44:18
